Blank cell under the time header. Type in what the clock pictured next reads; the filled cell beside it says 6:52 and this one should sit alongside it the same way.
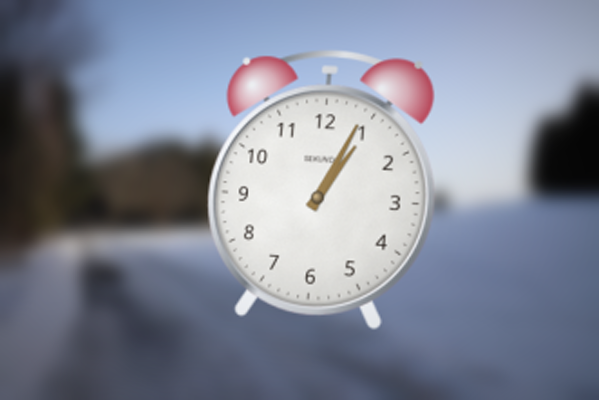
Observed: 1:04
